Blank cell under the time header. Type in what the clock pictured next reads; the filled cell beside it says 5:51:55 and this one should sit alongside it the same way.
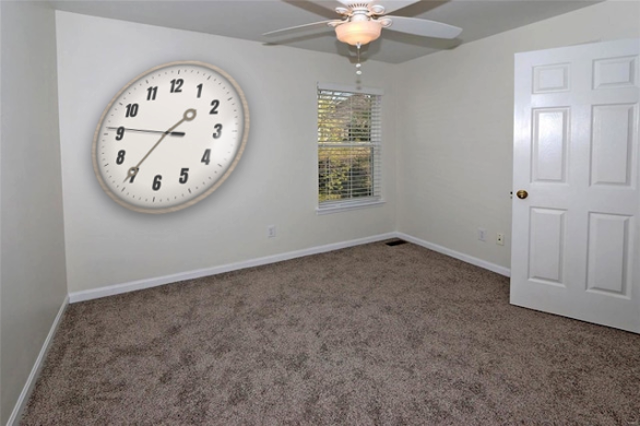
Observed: 1:35:46
